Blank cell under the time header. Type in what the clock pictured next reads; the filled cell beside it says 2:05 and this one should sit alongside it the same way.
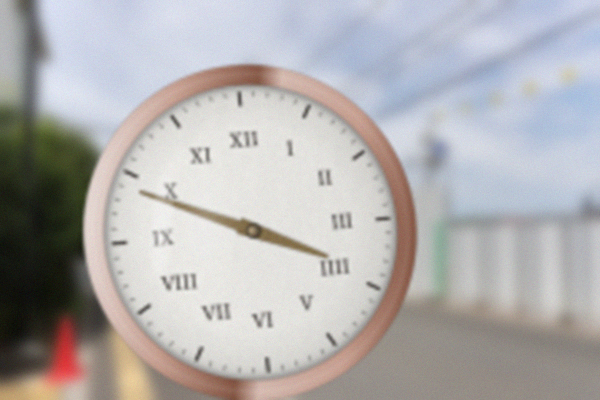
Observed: 3:49
